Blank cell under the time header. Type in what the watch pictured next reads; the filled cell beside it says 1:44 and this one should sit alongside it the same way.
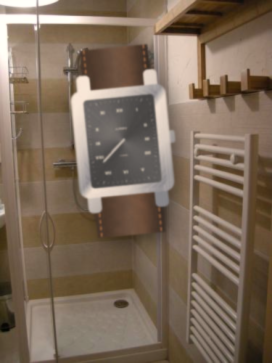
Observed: 7:38
